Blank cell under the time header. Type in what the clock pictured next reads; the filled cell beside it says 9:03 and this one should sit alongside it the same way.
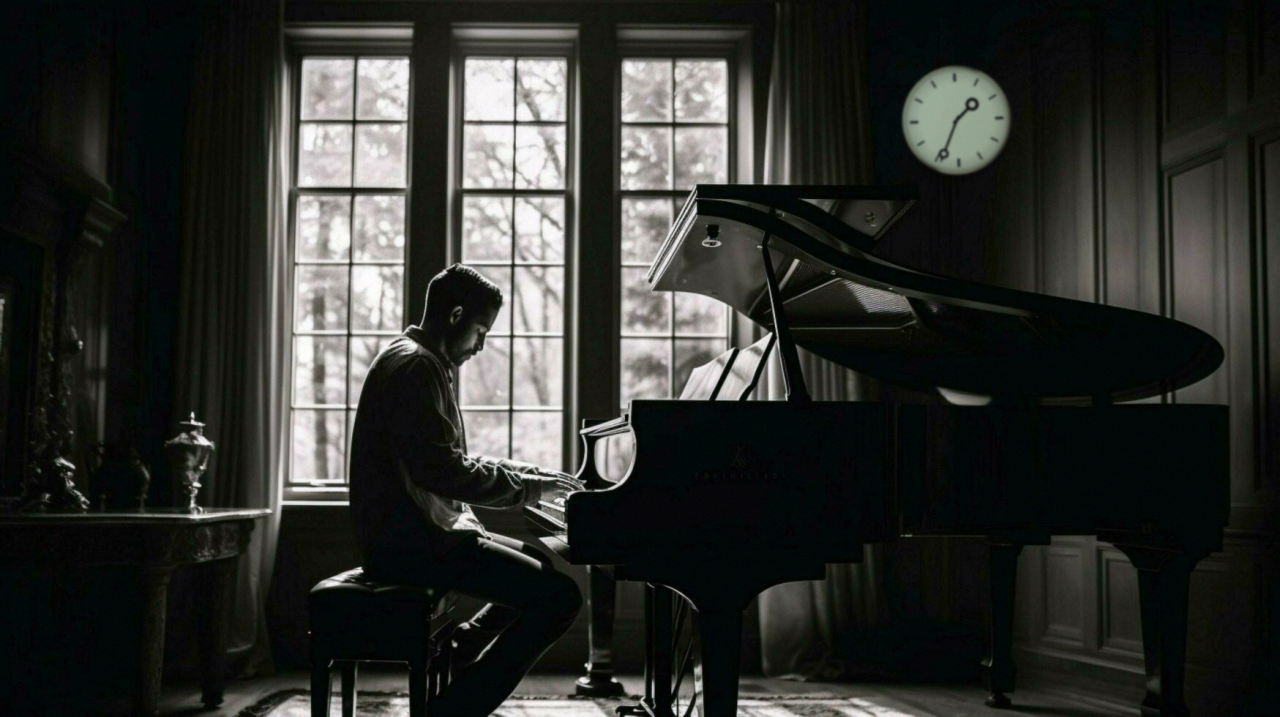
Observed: 1:34
